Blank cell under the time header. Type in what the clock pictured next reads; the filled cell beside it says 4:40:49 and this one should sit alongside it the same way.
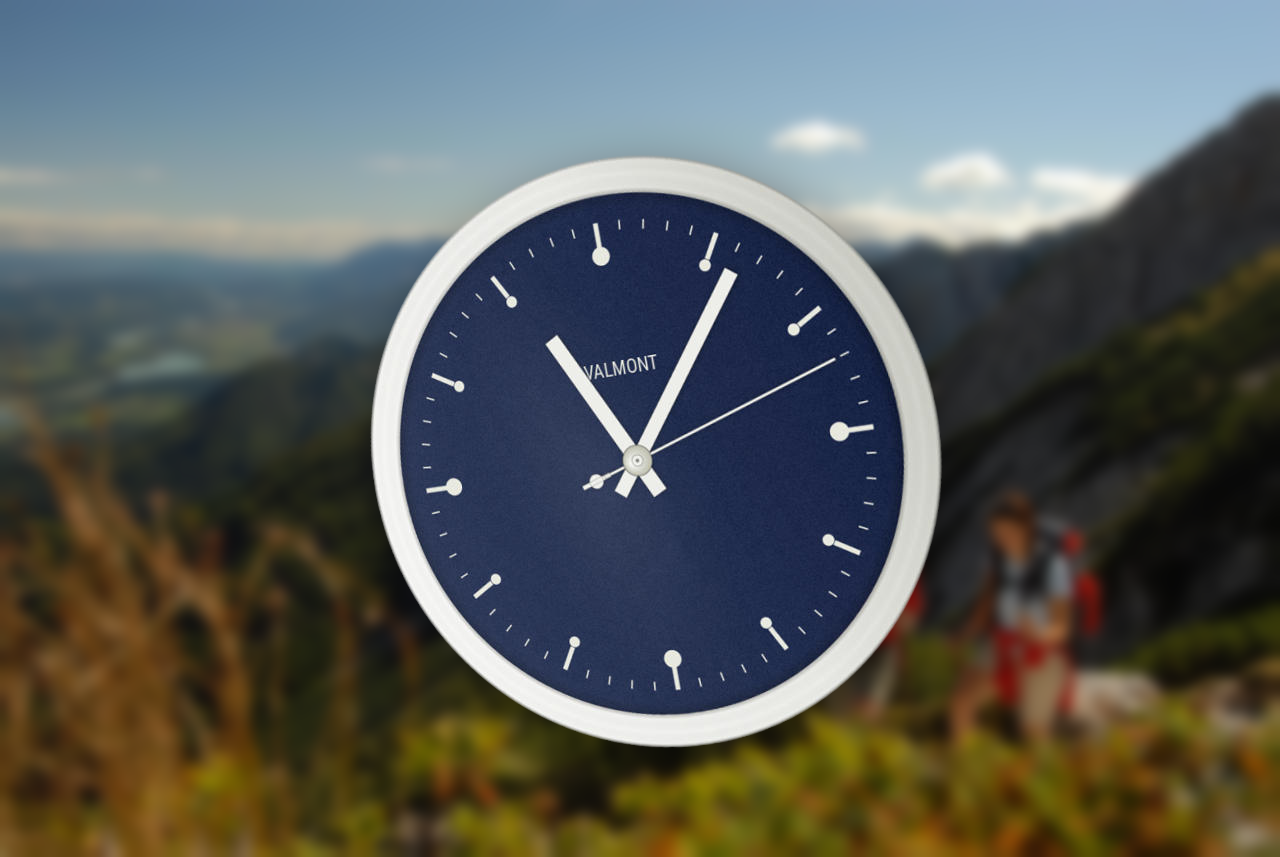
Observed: 11:06:12
